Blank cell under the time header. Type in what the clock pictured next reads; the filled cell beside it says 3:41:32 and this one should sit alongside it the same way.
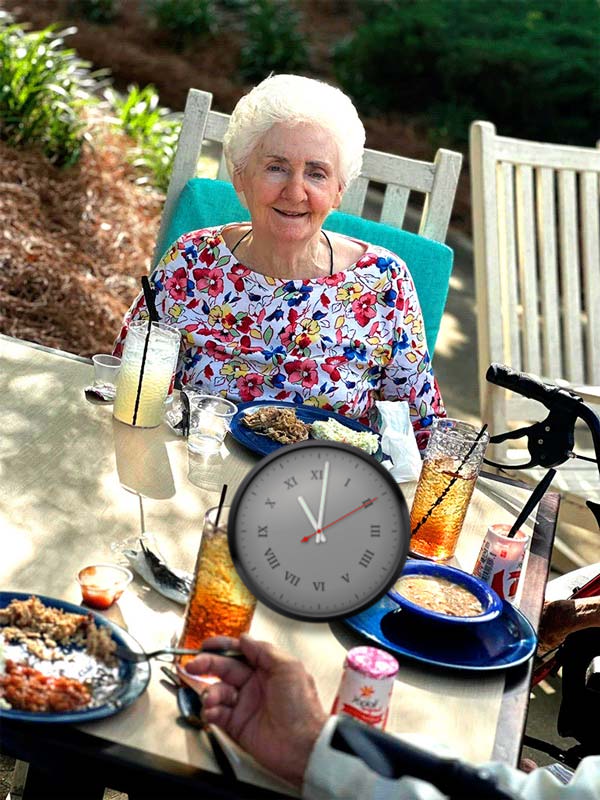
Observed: 11:01:10
